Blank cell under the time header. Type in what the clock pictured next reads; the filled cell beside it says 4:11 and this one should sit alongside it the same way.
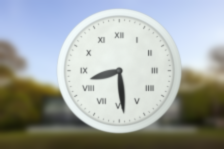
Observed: 8:29
